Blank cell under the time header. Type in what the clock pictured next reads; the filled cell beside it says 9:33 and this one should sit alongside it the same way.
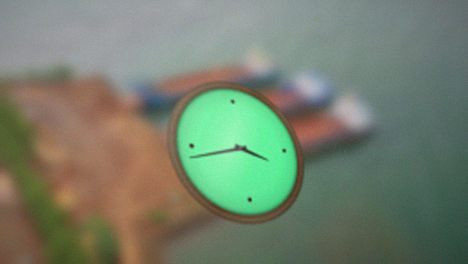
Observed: 3:43
